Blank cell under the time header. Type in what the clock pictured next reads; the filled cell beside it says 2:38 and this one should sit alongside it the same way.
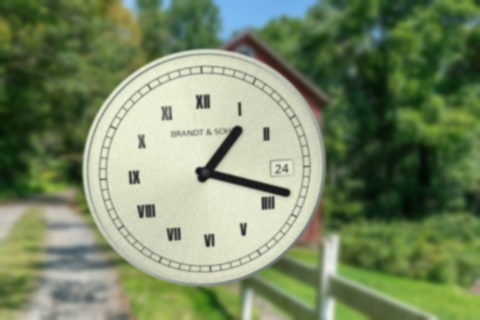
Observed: 1:18
